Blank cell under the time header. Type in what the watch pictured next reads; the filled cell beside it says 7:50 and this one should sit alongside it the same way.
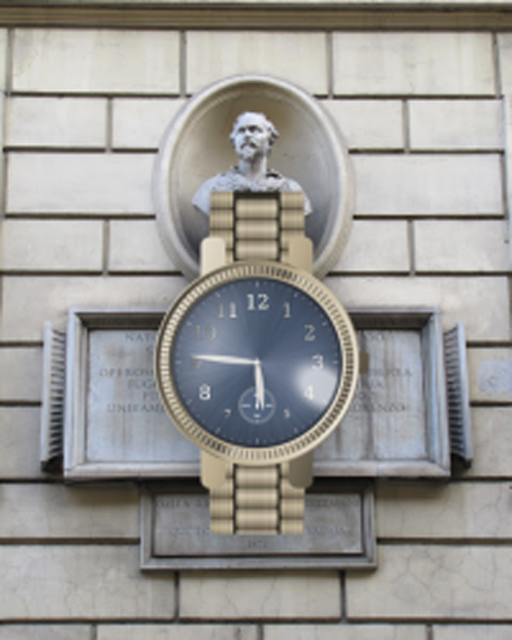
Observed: 5:46
